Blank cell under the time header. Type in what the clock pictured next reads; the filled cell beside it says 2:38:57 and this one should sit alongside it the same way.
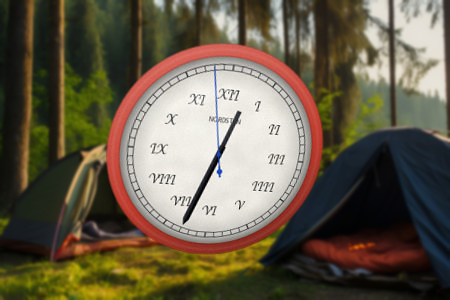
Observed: 12:32:58
